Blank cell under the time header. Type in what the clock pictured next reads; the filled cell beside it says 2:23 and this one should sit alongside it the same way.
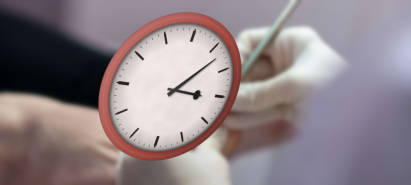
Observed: 3:07
